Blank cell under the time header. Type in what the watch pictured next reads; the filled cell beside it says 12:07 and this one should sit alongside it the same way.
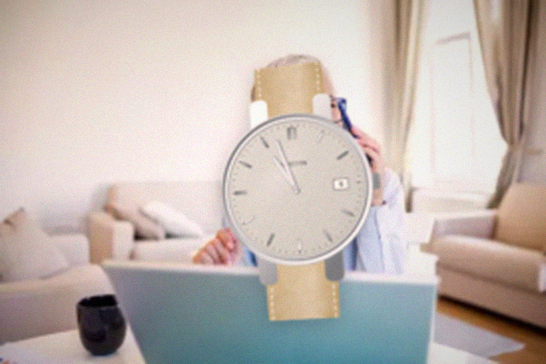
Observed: 10:57
